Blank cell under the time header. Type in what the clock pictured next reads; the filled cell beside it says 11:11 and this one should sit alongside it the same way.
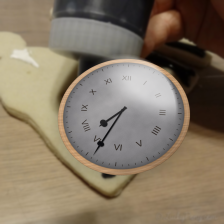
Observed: 7:34
